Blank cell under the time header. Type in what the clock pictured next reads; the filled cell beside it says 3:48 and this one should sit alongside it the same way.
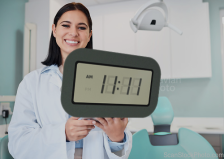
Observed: 11:11
